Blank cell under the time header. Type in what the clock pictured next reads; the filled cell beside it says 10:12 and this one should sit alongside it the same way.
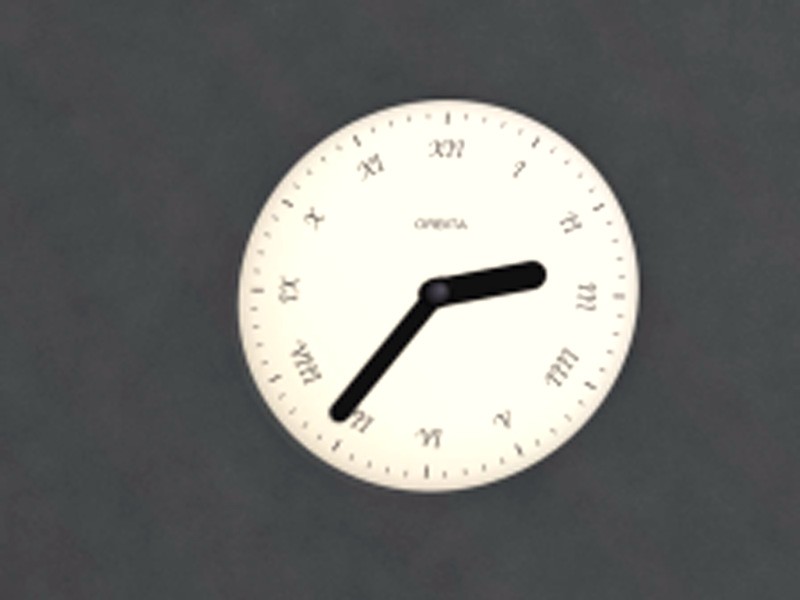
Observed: 2:36
